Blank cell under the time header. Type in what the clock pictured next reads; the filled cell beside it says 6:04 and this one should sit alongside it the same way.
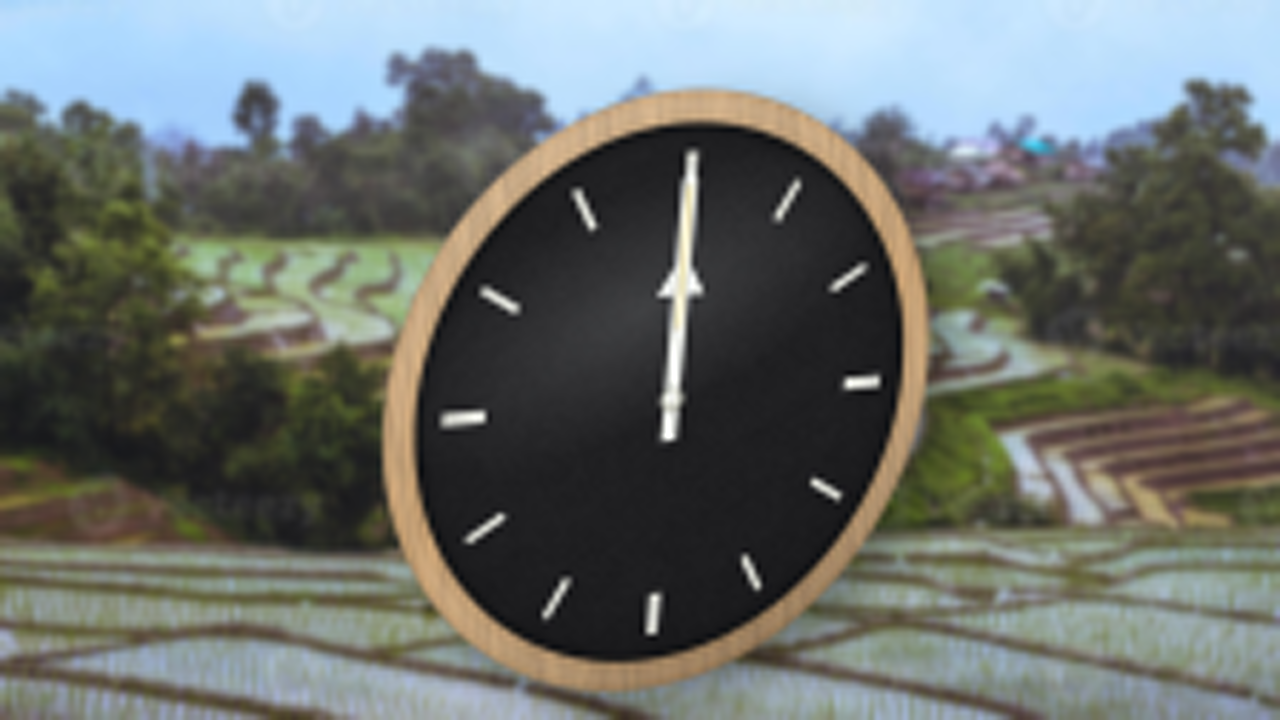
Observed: 12:00
